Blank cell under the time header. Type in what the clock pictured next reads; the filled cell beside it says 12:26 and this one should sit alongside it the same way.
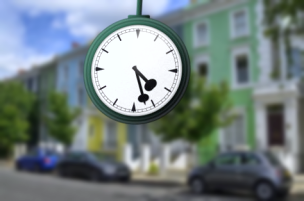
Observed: 4:27
